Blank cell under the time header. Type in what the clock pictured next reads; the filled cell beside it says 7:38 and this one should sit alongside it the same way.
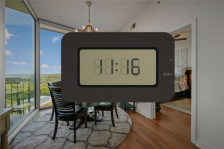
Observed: 11:16
